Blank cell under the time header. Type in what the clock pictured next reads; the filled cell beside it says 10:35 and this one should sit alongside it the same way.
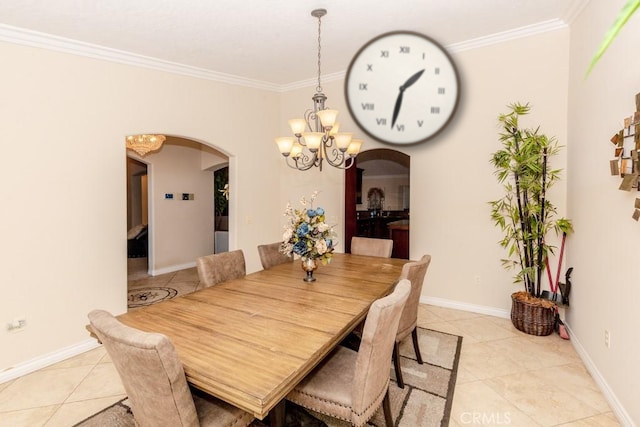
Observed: 1:32
